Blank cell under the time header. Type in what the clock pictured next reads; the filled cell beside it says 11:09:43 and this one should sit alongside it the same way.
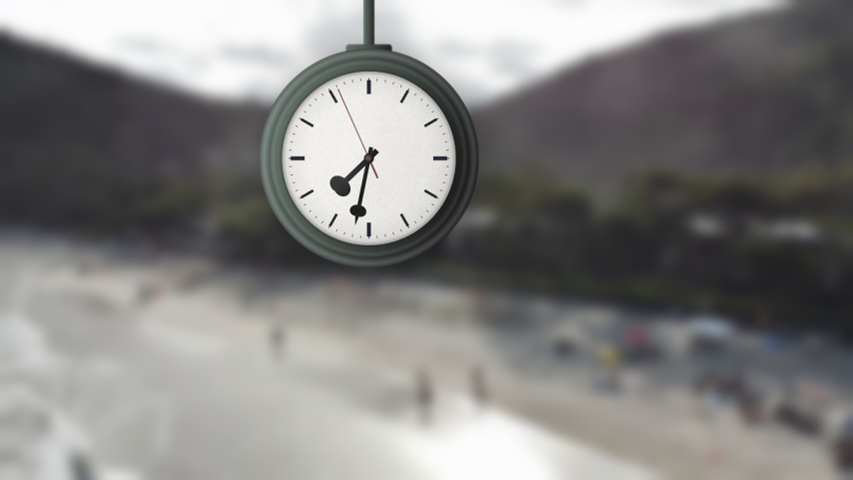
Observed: 7:31:56
